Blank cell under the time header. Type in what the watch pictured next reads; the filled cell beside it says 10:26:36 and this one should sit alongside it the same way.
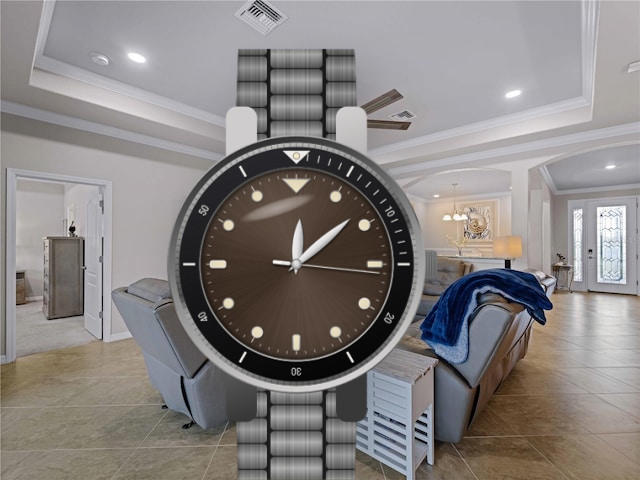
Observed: 12:08:16
